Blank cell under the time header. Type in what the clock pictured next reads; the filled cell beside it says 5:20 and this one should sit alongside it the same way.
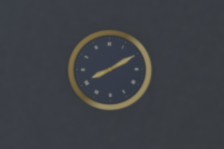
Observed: 8:10
